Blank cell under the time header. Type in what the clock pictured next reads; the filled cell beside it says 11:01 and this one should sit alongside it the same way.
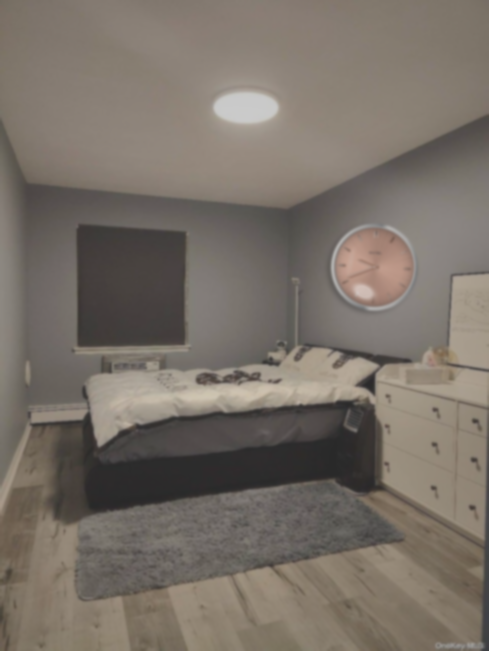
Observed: 9:41
